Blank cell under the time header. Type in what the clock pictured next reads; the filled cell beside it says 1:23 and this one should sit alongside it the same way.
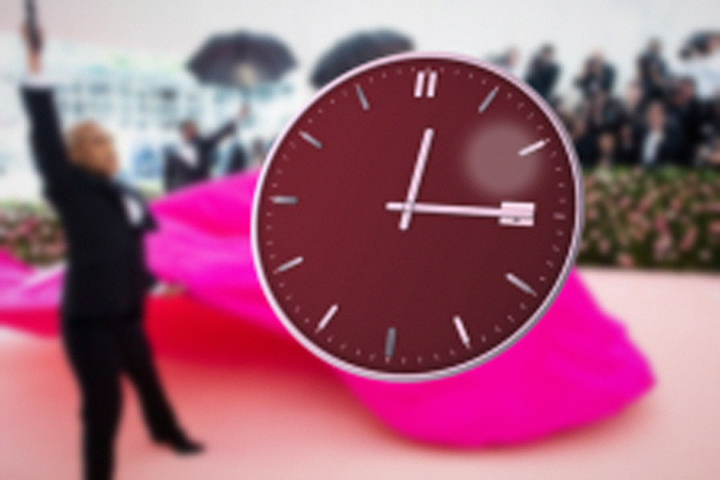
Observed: 12:15
